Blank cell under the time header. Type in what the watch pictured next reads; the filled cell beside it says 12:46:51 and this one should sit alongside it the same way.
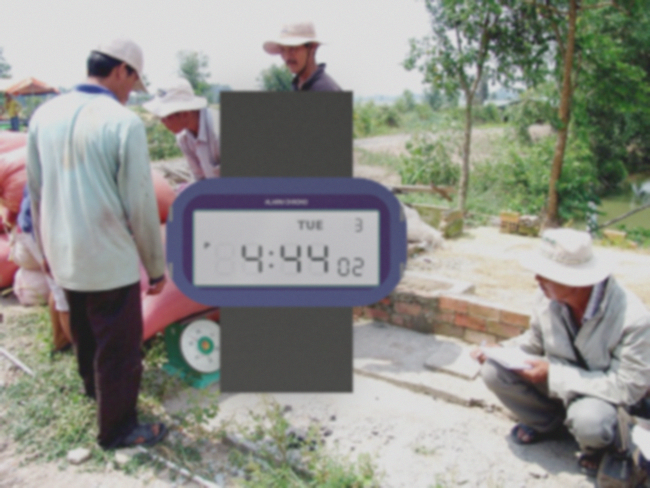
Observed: 4:44:02
